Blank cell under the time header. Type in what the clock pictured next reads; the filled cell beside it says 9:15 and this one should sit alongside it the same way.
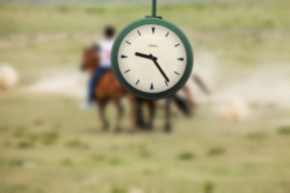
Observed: 9:24
